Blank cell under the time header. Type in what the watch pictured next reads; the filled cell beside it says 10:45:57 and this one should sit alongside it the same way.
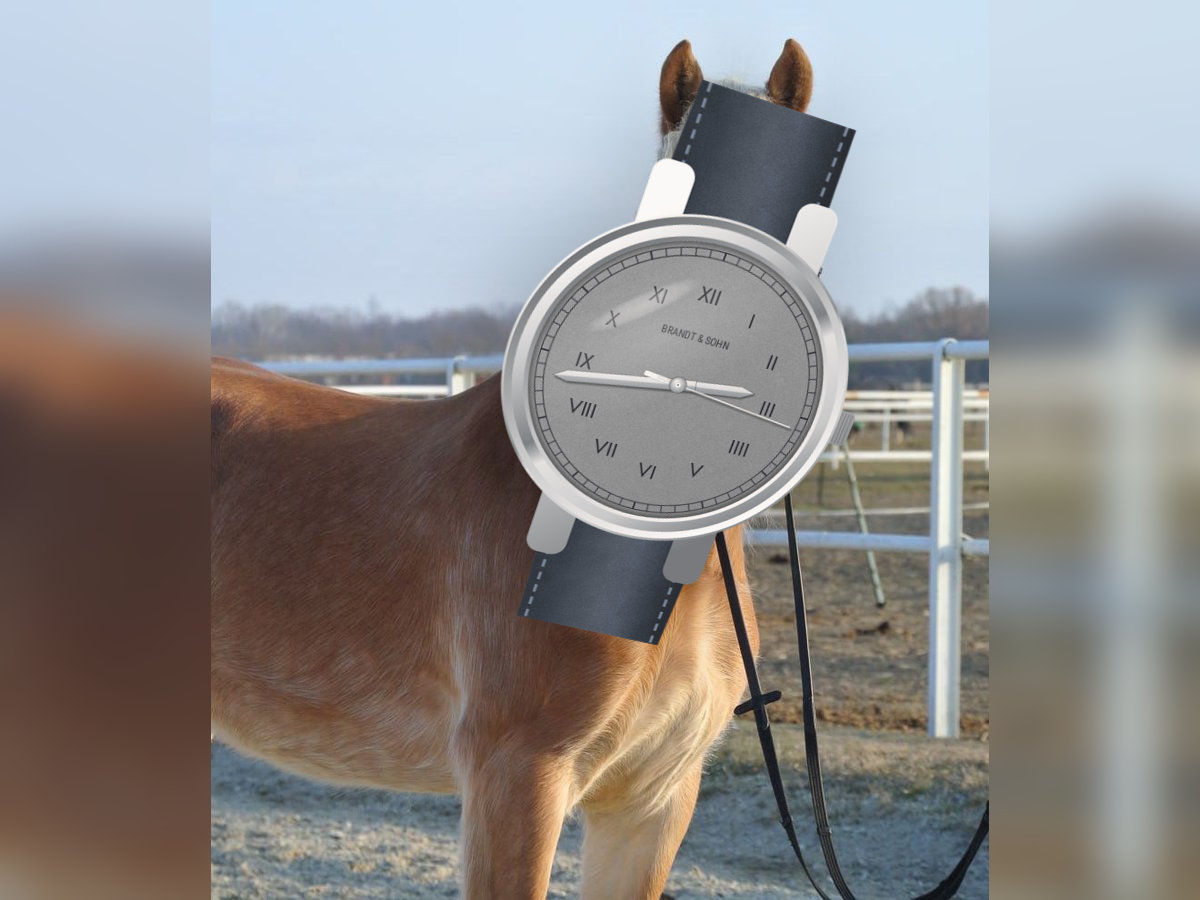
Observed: 2:43:16
